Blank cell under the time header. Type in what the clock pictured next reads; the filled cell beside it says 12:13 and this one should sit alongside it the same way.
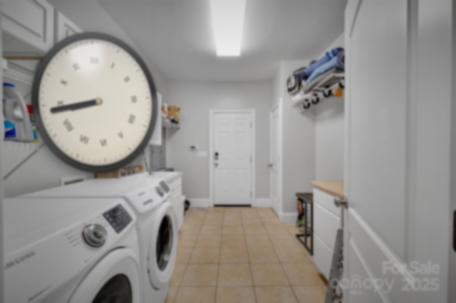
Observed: 8:44
